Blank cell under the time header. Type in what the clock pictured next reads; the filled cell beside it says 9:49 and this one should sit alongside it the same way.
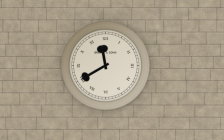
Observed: 11:40
